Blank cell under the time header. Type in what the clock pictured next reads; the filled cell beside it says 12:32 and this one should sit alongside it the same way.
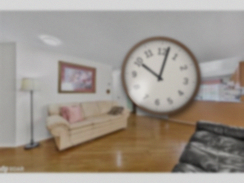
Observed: 10:02
